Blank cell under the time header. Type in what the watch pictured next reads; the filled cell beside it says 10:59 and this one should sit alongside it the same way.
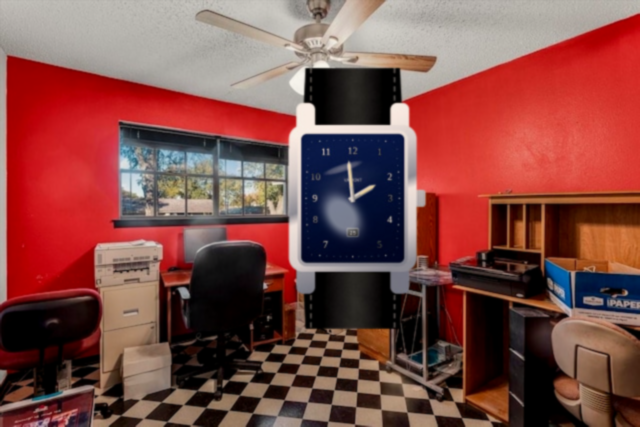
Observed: 1:59
